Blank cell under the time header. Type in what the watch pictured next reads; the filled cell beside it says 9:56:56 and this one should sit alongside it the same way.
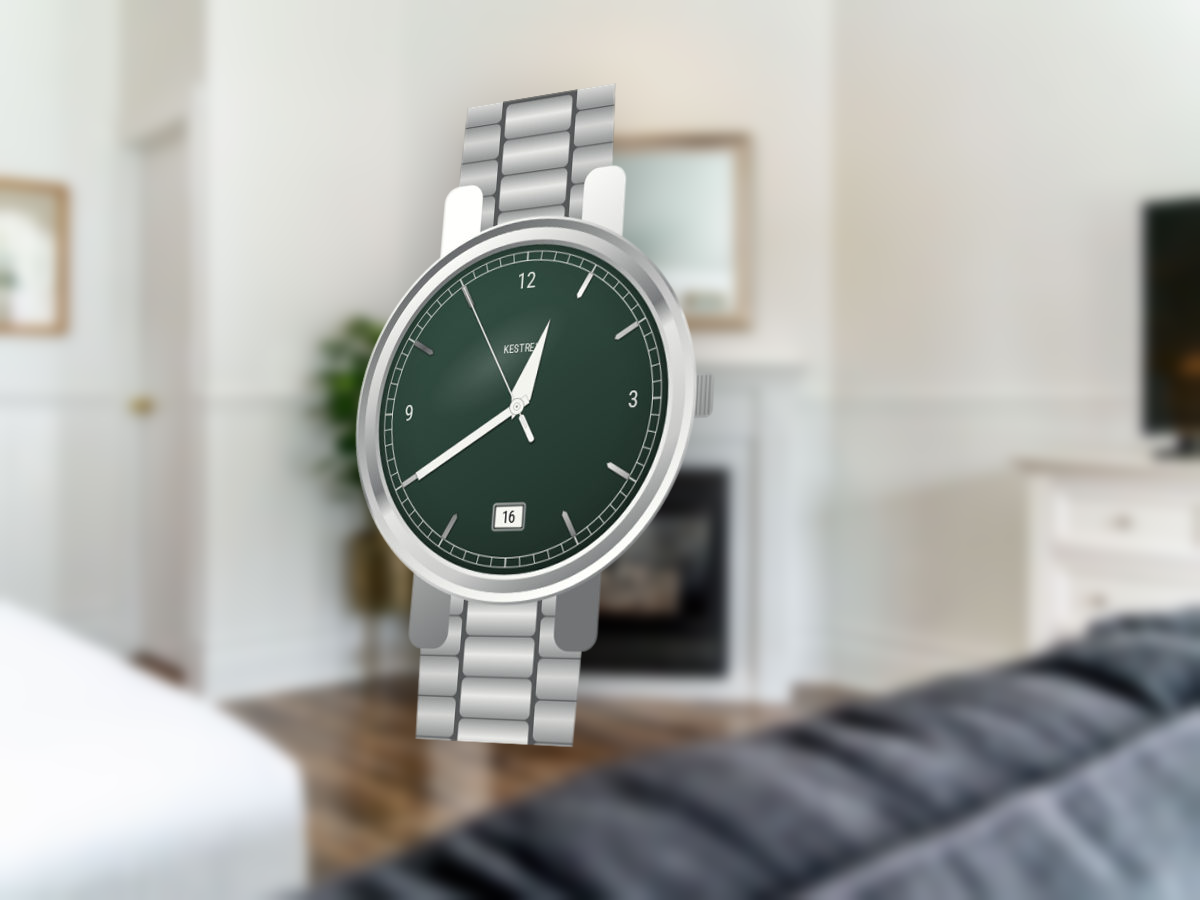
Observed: 12:39:55
